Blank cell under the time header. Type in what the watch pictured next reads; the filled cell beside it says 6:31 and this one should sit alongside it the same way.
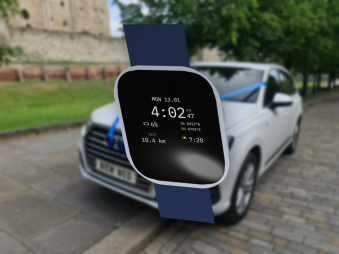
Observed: 4:02
